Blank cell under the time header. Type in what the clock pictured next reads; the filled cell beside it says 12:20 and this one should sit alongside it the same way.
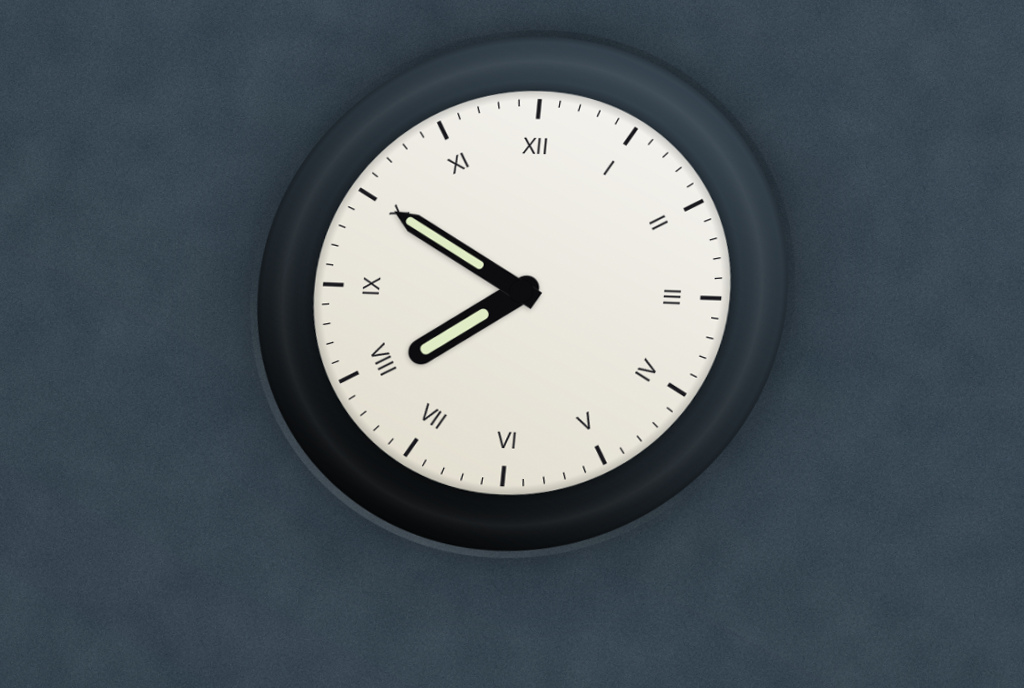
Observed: 7:50
